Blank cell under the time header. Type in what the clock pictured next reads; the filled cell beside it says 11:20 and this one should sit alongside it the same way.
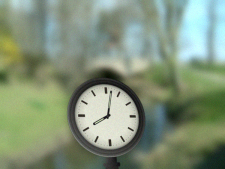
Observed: 8:02
